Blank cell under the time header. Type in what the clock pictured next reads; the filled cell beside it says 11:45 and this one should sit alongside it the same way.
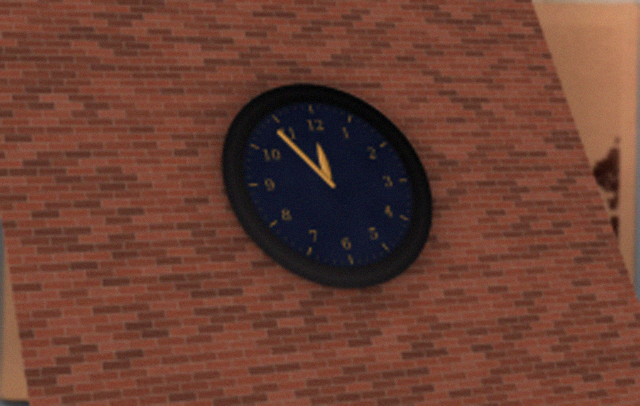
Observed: 11:54
